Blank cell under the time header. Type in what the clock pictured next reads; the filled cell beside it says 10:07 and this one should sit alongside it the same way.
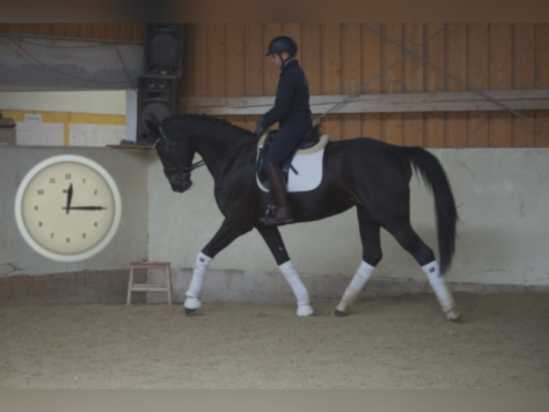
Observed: 12:15
